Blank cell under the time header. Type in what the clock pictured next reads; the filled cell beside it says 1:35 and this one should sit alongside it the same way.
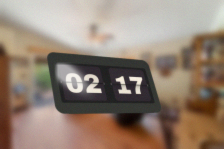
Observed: 2:17
